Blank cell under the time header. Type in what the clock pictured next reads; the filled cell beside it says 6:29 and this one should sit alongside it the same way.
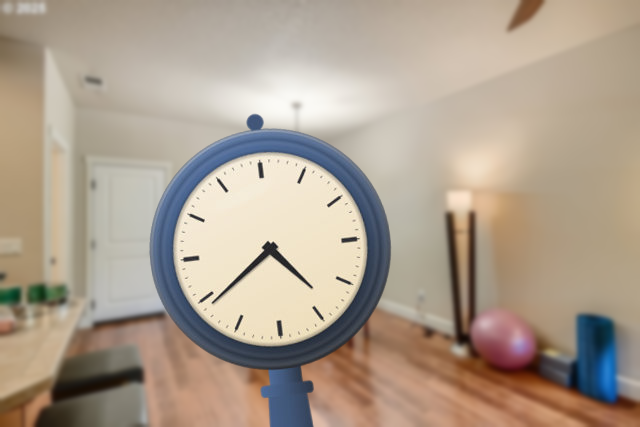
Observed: 4:39
